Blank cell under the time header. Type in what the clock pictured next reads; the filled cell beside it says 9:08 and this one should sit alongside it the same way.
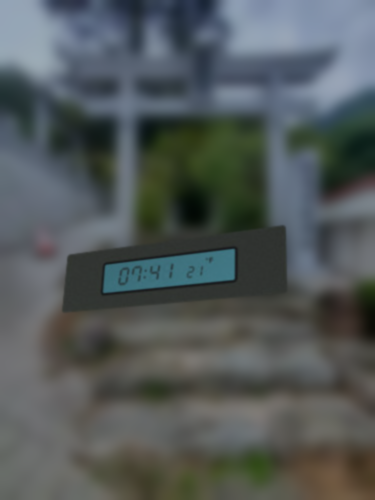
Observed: 7:41
